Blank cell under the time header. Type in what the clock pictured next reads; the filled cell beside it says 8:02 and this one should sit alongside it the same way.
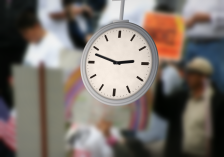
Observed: 2:48
